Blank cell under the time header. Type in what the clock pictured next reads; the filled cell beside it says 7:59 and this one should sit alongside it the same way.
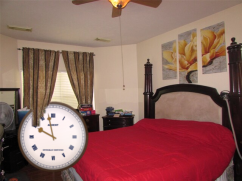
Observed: 9:58
